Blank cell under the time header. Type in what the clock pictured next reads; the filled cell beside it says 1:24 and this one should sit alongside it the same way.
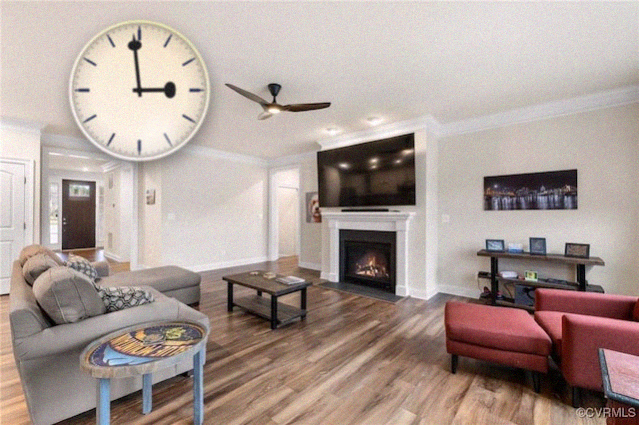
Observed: 2:59
